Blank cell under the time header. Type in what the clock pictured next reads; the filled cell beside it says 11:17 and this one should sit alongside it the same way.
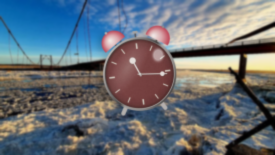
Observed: 11:16
